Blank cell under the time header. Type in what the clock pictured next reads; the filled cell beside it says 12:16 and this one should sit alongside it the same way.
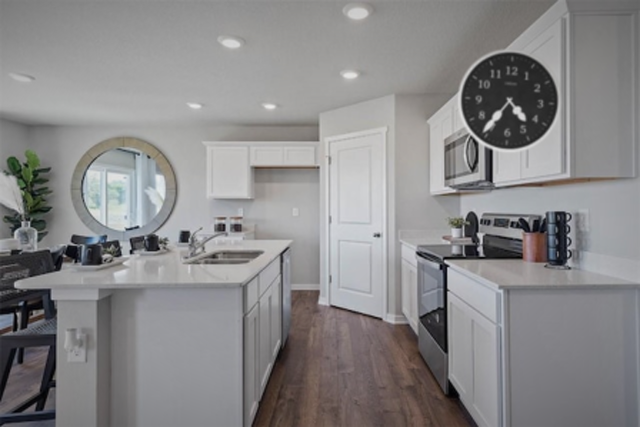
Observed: 4:36
